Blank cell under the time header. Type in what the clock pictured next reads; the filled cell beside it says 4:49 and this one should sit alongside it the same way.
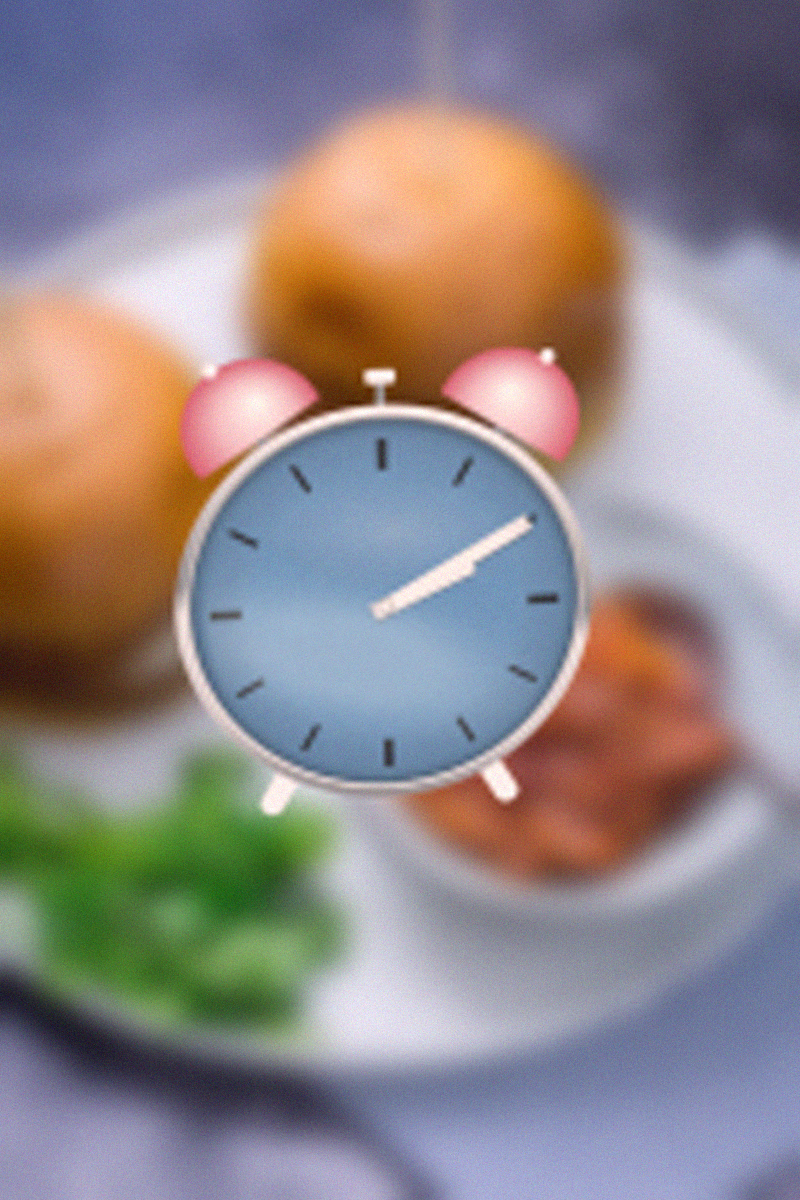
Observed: 2:10
